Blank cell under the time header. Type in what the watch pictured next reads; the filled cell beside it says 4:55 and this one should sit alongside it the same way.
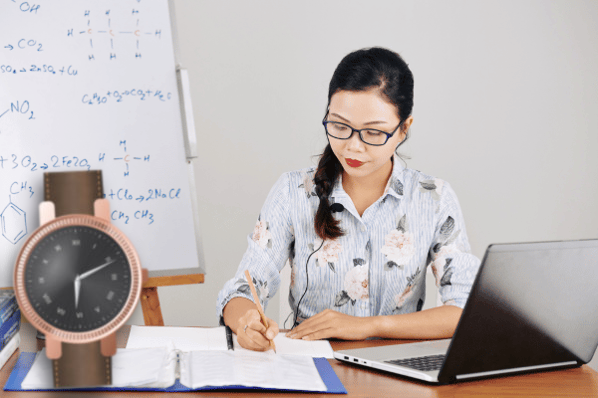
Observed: 6:11
